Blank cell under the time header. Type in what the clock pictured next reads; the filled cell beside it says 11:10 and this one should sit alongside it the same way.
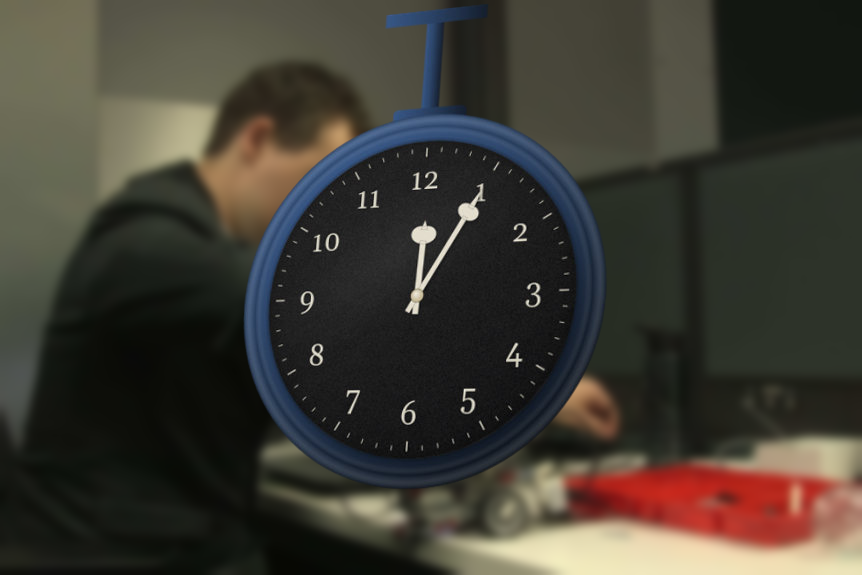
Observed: 12:05
